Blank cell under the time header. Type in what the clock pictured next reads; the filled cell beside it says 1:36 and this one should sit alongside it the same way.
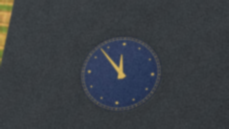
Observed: 11:53
